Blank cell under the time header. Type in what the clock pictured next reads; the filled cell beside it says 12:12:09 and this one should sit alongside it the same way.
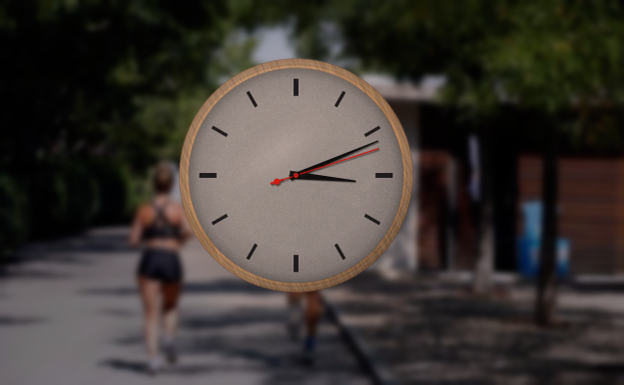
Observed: 3:11:12
